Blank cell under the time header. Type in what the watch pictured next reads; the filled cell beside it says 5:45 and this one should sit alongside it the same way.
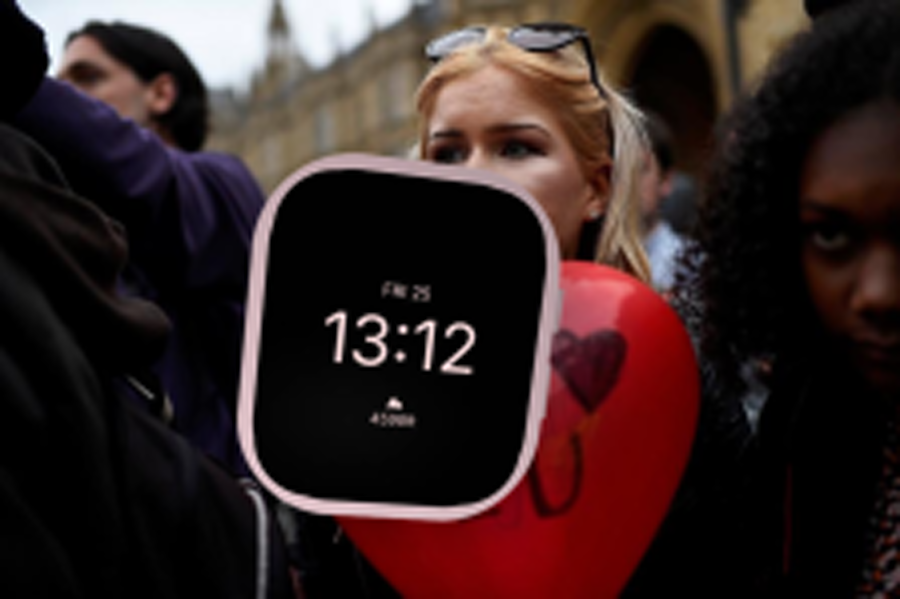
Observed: 13:12
